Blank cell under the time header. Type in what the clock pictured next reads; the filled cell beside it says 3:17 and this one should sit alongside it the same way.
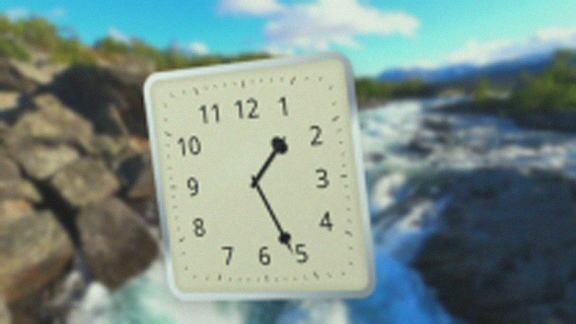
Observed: 1:26
